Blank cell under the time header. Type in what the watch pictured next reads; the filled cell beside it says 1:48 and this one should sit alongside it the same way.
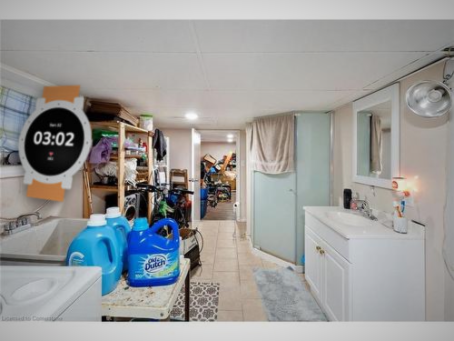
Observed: 3:02
